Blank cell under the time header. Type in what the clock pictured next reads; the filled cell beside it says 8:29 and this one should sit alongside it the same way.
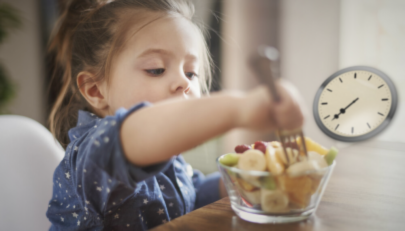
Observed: 7:38
